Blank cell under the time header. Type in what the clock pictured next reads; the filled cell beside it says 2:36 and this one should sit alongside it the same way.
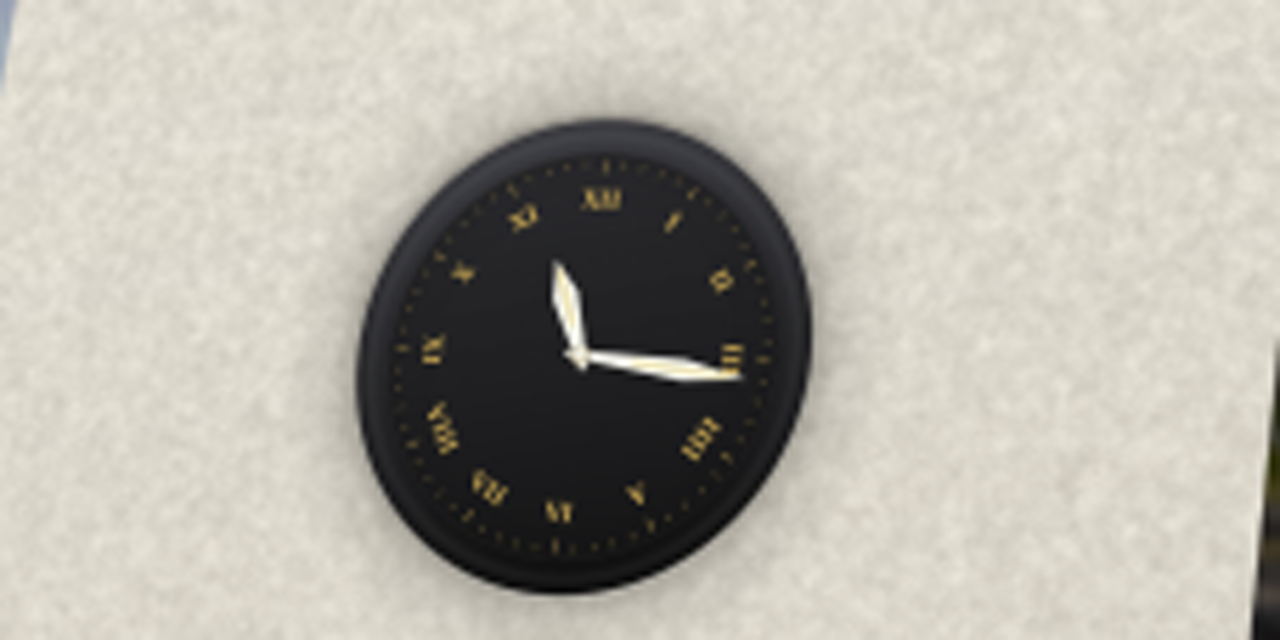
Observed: 11:16
